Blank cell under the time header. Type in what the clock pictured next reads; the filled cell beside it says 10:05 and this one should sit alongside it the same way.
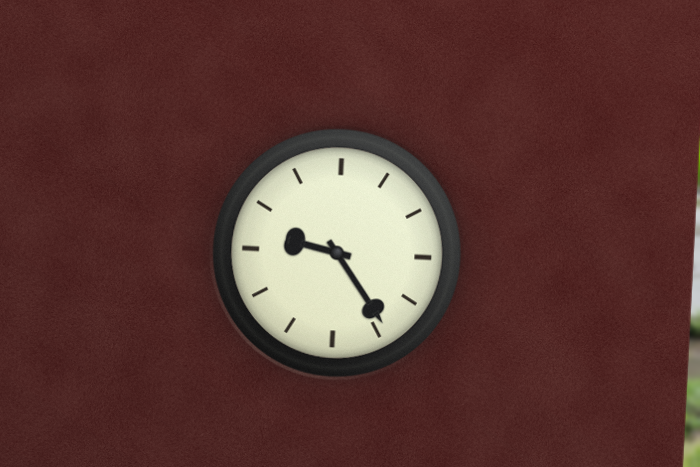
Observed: 9:24
